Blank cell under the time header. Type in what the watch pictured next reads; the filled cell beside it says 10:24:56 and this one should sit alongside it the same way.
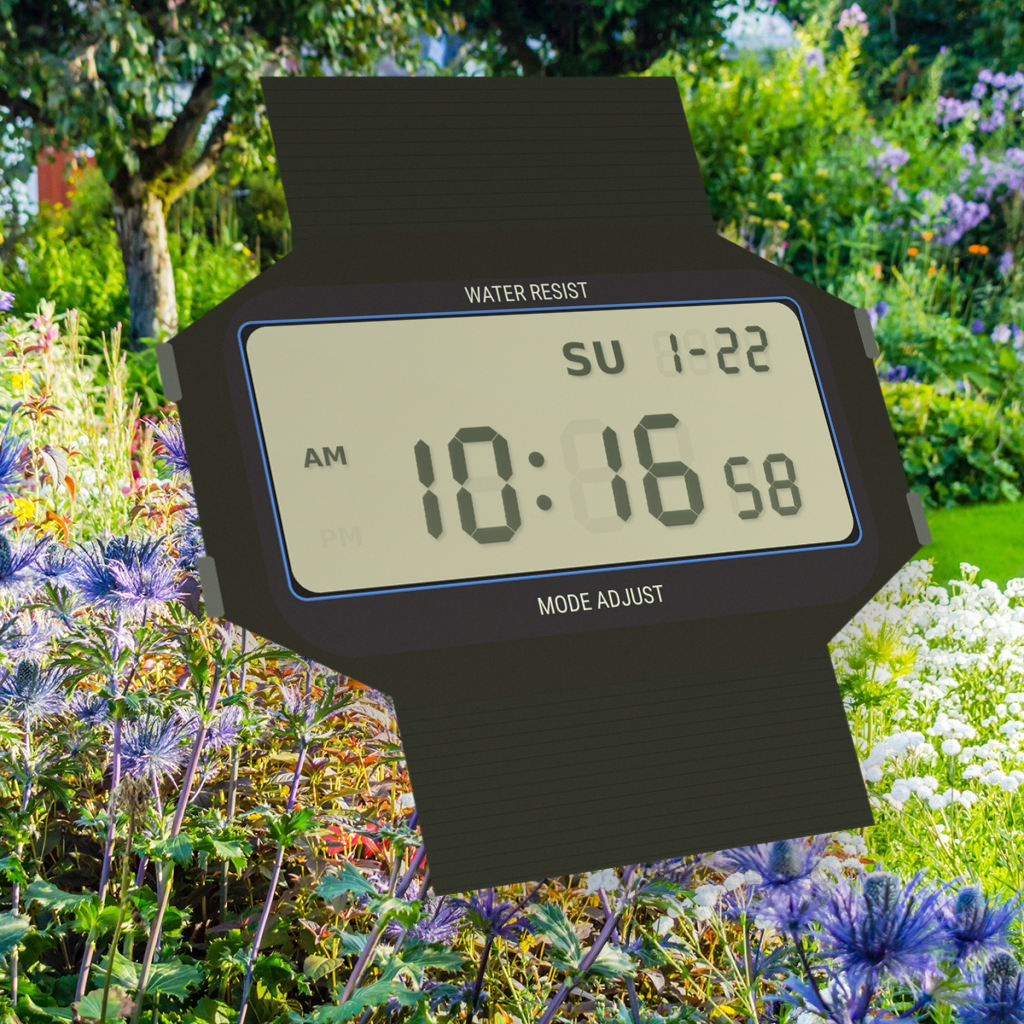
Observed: 10:16:58
